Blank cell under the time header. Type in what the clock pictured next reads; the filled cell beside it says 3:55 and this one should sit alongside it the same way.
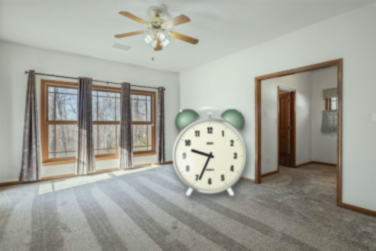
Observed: 9:34
